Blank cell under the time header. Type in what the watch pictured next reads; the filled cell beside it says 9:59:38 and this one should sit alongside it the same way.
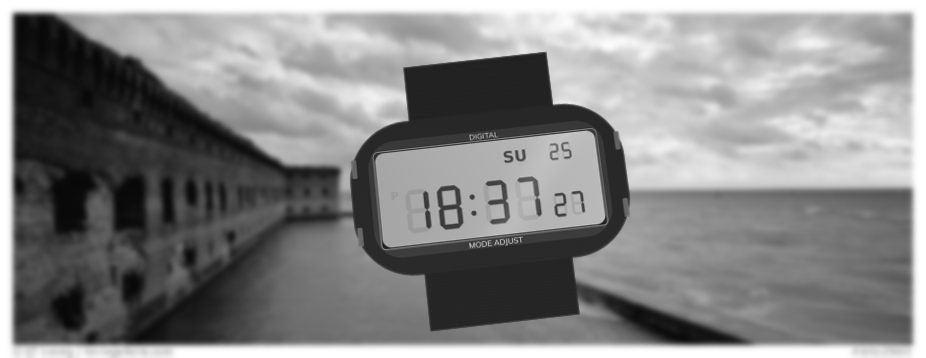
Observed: 18:37:27
